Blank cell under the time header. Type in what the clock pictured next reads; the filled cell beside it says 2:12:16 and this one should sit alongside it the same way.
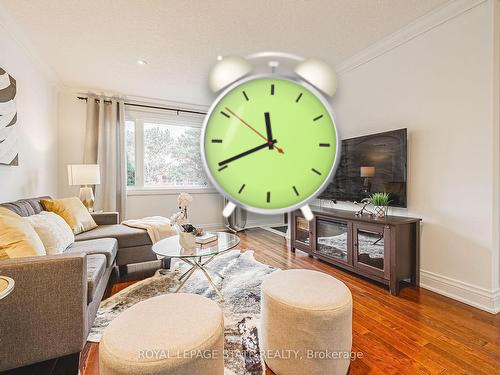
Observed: 11:40:51
